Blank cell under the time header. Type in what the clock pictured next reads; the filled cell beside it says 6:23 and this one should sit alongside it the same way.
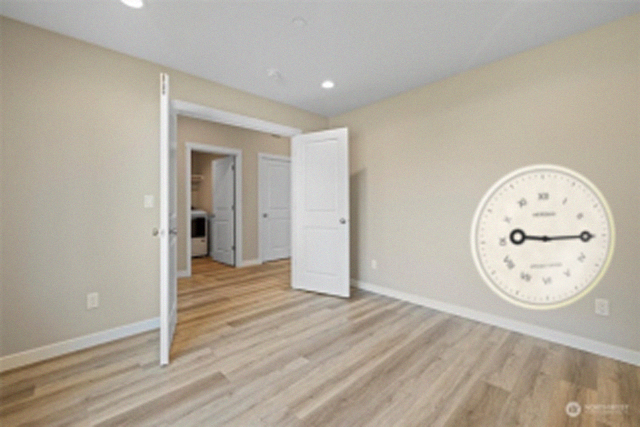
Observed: 9:15
